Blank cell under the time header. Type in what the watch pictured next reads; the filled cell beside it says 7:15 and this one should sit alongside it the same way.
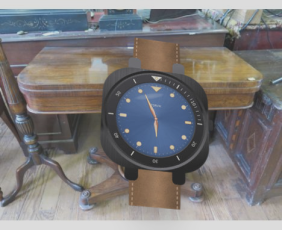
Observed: 5:56
